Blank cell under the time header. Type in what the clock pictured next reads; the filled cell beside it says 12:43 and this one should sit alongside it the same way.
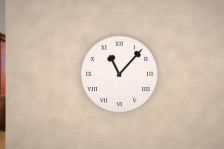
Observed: 11:07
